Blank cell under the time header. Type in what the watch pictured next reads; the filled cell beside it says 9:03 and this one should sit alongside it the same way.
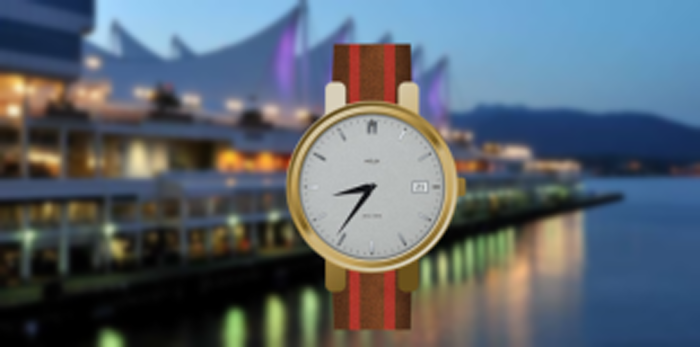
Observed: 8:36
